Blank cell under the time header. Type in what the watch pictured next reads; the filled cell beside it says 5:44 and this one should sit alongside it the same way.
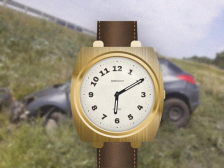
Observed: 6:10
